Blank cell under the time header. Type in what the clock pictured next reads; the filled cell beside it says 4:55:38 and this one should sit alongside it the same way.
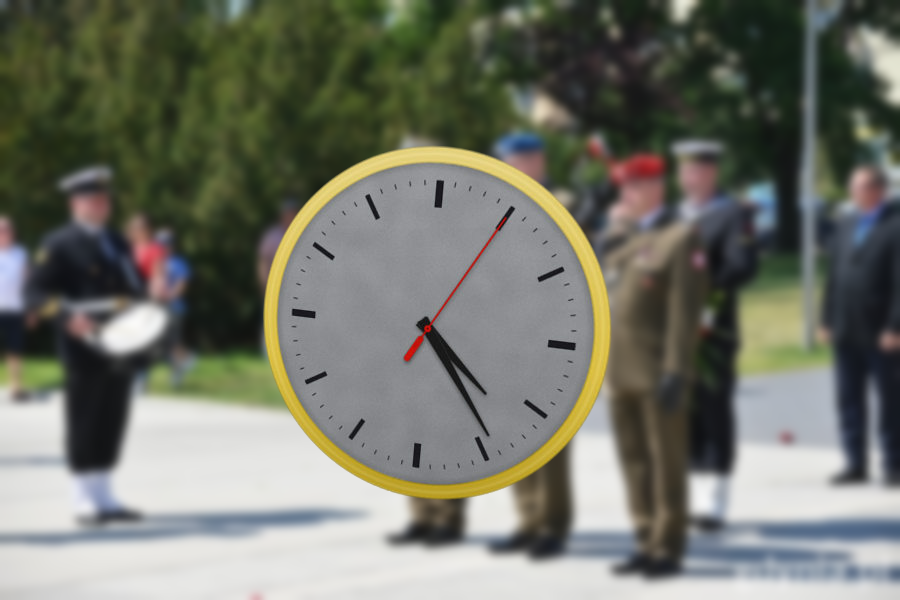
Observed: 4:24:05
